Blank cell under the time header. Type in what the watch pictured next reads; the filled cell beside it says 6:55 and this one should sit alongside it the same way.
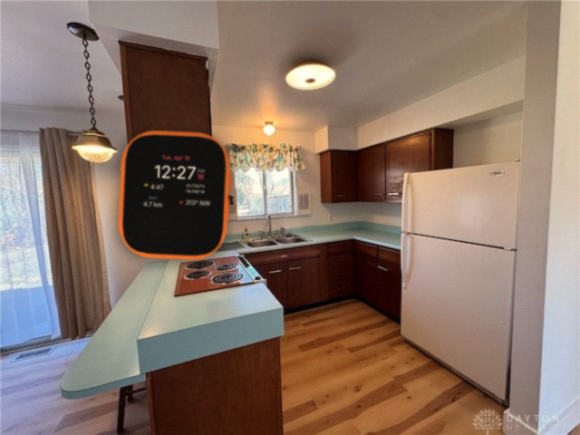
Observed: 12:27
